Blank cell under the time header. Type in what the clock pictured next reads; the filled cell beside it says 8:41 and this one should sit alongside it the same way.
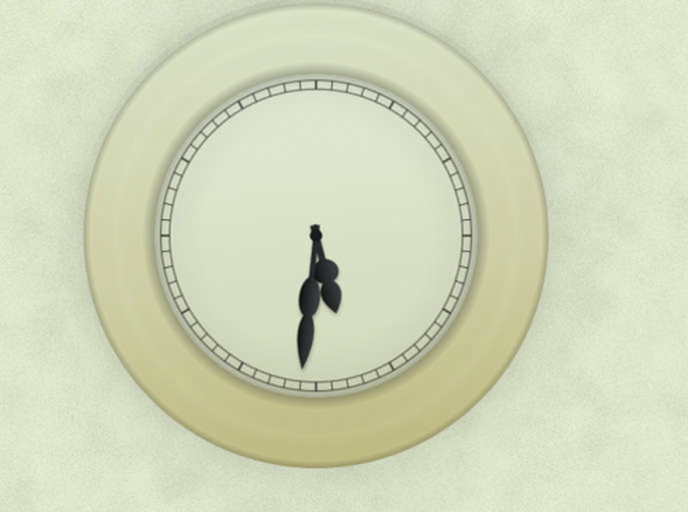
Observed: 5:31
